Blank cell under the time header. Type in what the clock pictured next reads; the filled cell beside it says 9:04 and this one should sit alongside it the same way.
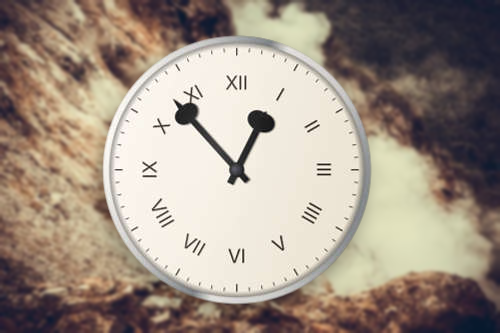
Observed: 12:53
